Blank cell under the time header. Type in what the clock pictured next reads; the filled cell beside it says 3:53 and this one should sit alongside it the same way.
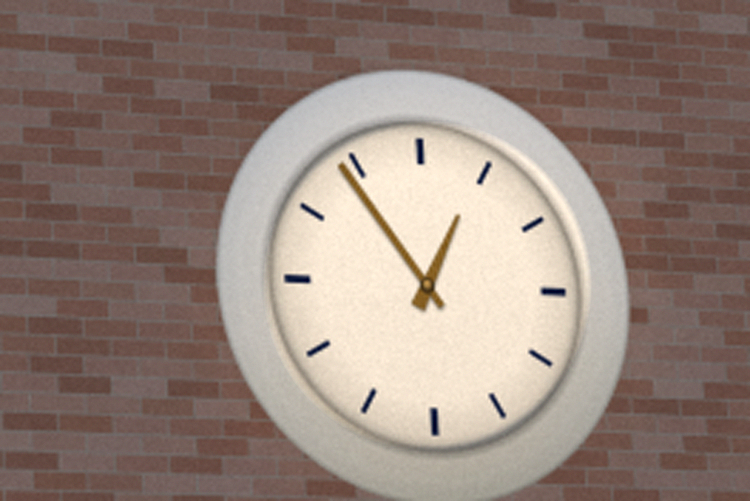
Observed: 12:54
